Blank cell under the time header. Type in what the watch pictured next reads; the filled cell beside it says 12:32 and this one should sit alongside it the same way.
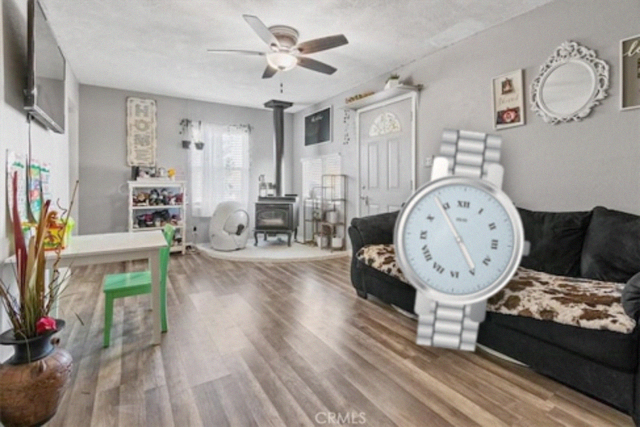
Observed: 4:54
